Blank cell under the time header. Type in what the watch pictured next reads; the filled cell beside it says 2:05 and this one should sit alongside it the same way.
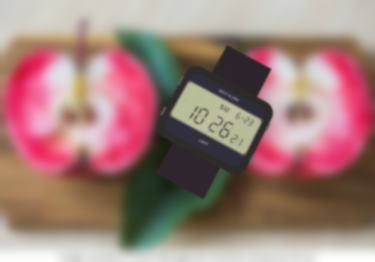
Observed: 10:26
